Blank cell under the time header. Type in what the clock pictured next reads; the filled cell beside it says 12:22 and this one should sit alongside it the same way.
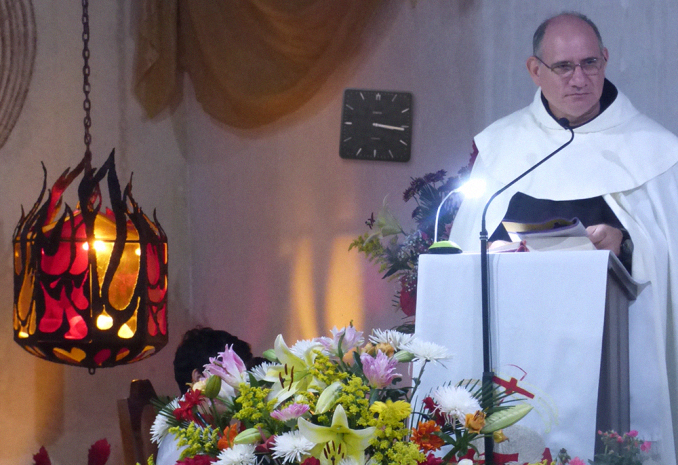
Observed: 3:16
